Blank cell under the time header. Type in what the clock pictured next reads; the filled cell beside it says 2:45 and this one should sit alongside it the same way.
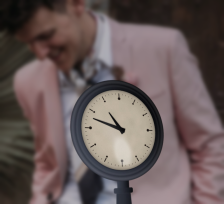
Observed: 10:48
